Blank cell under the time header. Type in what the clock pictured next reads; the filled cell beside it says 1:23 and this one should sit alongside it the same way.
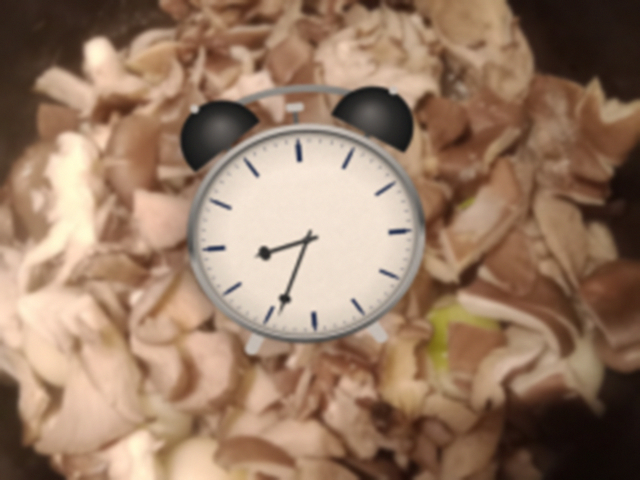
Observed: 8:34
